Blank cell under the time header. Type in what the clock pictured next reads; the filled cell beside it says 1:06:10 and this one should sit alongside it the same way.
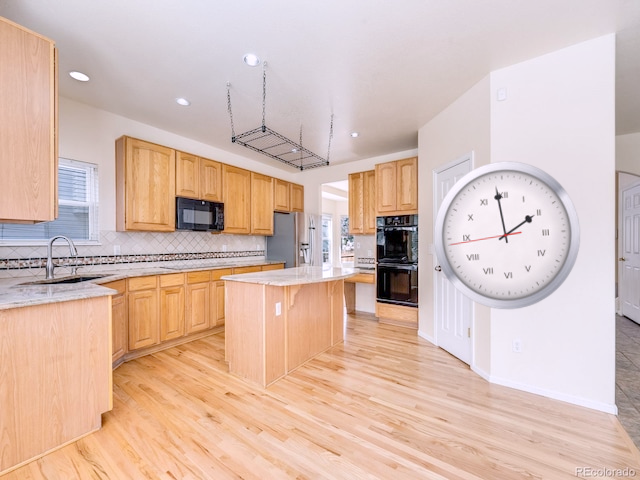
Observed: 1:58:44
